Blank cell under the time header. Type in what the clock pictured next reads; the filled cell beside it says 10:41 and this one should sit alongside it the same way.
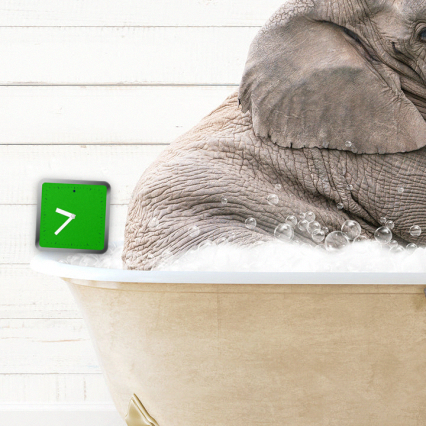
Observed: 9:37
